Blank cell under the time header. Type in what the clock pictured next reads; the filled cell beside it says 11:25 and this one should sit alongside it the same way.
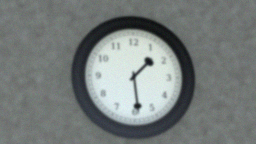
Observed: 1:29
